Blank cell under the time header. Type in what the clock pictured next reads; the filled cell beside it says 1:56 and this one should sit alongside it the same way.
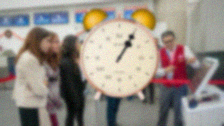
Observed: 1:05
